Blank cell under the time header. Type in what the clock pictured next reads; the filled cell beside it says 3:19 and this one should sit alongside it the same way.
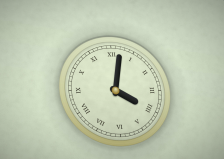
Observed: 4:02
